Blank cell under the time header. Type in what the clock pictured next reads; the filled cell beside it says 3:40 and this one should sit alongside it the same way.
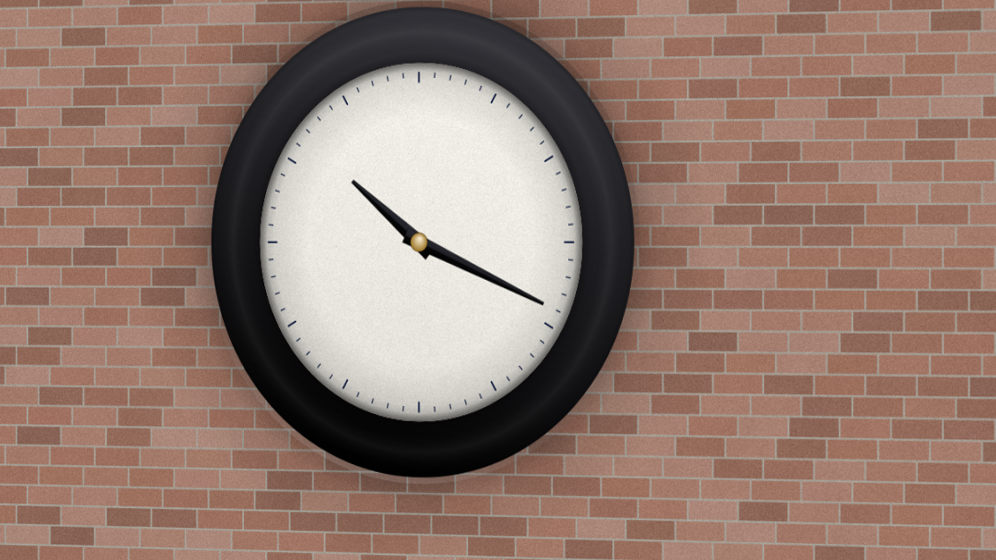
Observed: 10:19
